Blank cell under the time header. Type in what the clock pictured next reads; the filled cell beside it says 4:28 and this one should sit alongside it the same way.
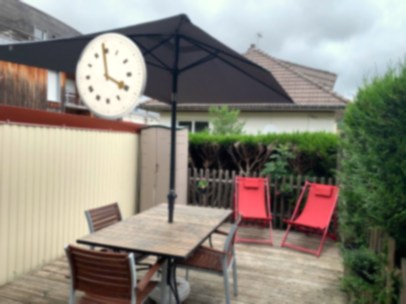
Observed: 3:59
